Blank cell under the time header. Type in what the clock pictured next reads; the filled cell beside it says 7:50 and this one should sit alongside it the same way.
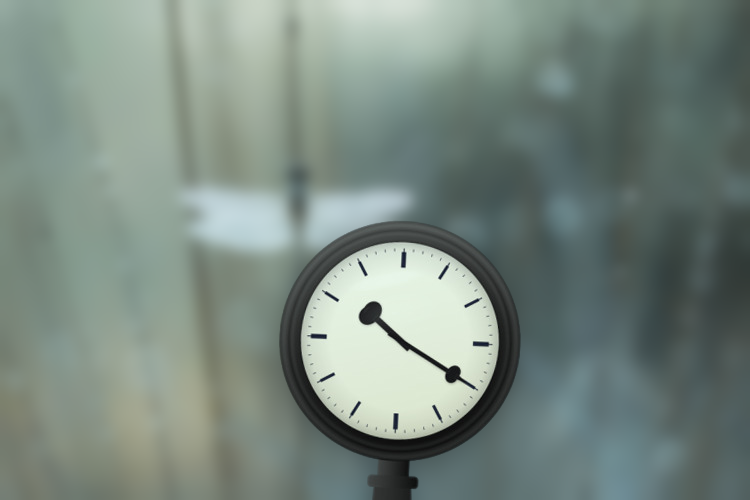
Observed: 10:20
